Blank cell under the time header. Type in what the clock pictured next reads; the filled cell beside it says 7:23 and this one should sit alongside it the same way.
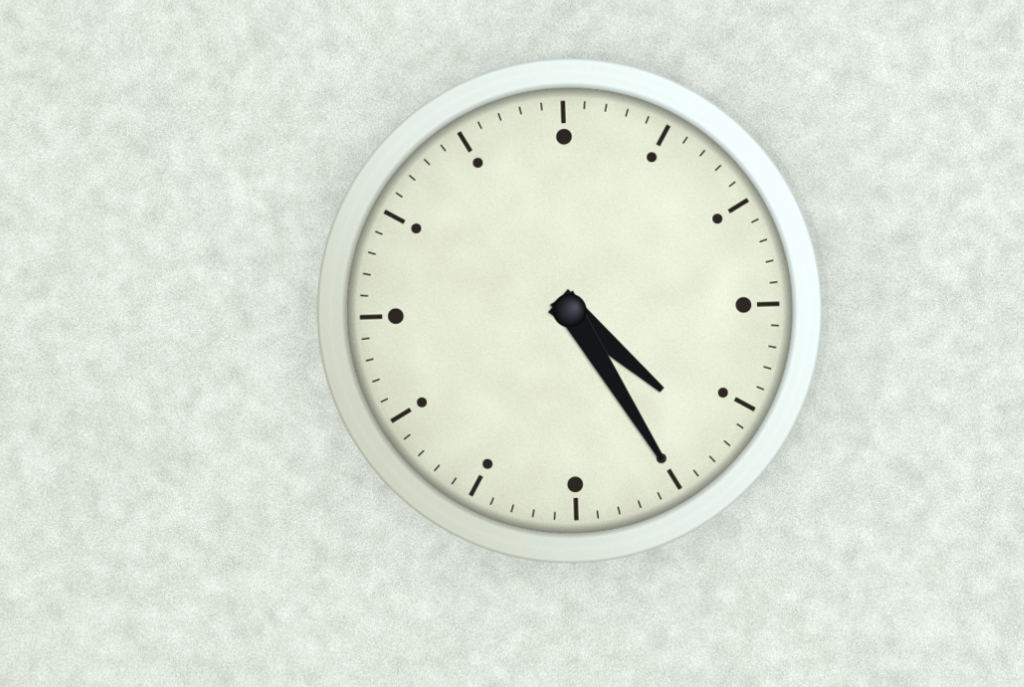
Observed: 4:25
